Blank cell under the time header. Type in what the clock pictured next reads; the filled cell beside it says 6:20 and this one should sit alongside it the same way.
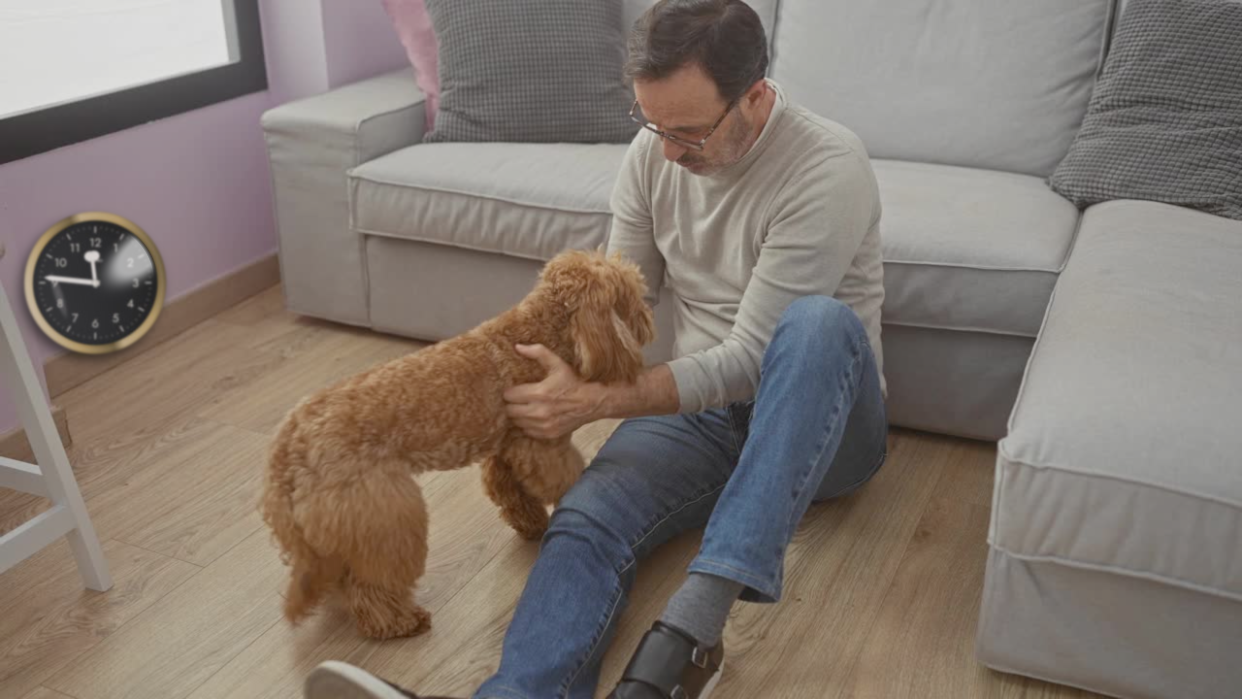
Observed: 11:46
